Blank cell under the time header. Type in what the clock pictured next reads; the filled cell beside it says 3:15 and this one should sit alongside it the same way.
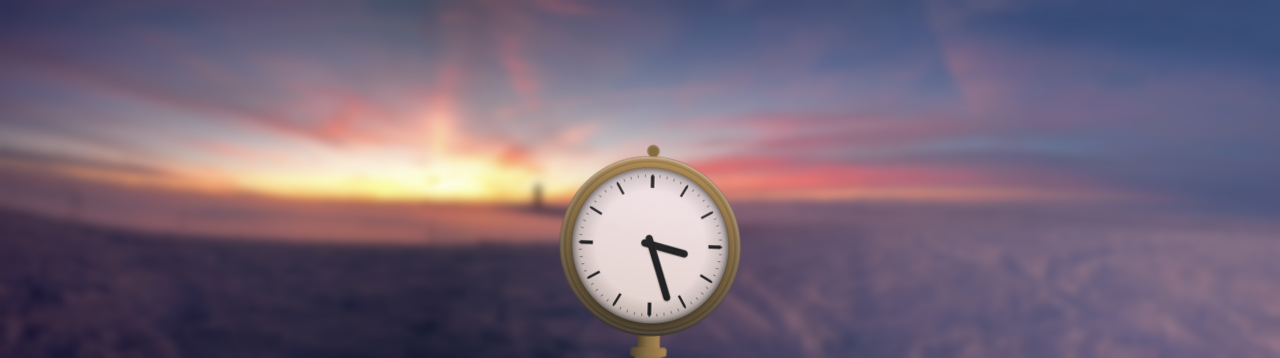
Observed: 3:27
